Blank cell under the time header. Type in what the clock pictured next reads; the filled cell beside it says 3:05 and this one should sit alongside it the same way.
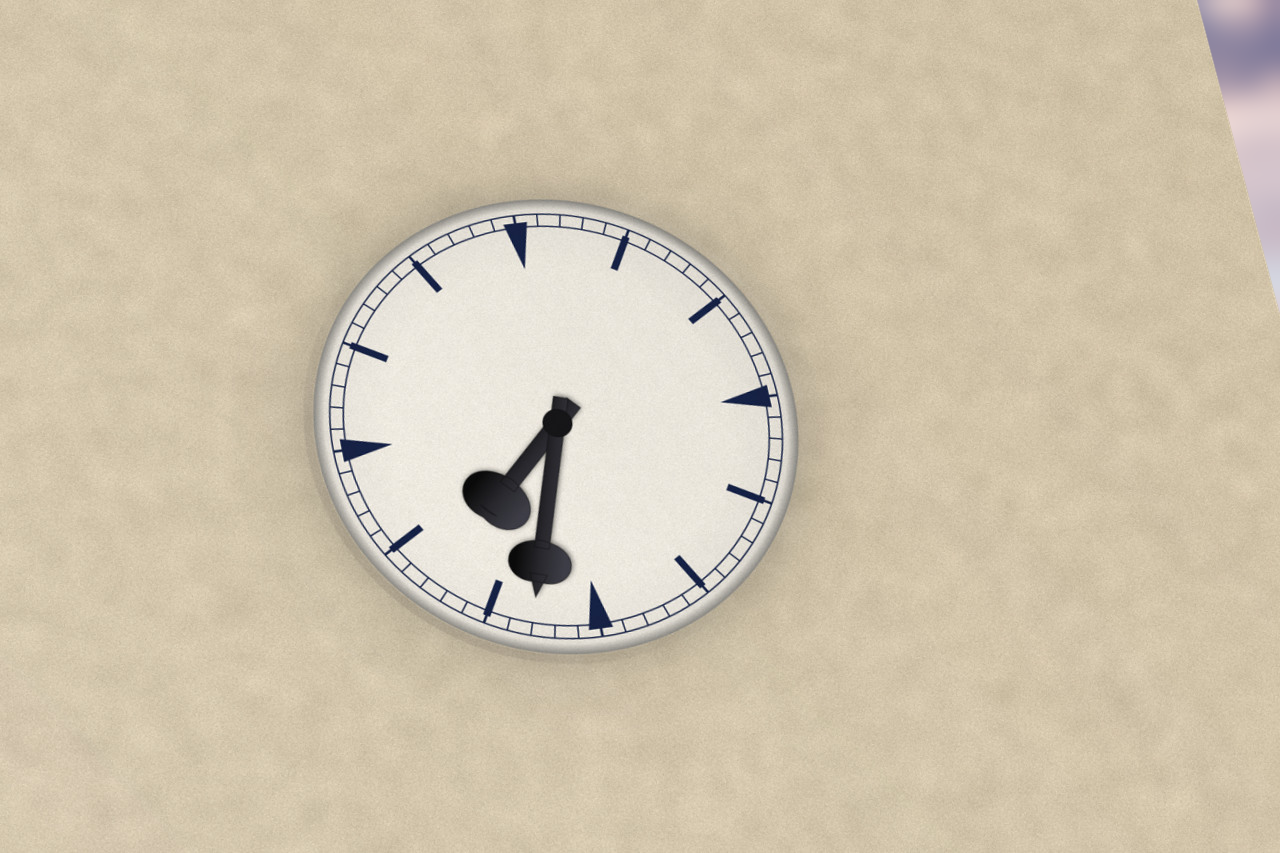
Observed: 7:33
